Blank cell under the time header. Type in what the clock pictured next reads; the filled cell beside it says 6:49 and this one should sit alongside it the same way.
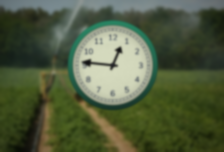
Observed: 12:46
